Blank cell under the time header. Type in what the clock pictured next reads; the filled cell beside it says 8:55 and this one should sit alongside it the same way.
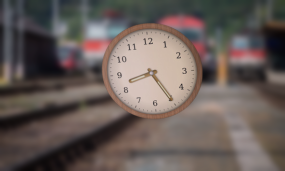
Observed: 8:25
